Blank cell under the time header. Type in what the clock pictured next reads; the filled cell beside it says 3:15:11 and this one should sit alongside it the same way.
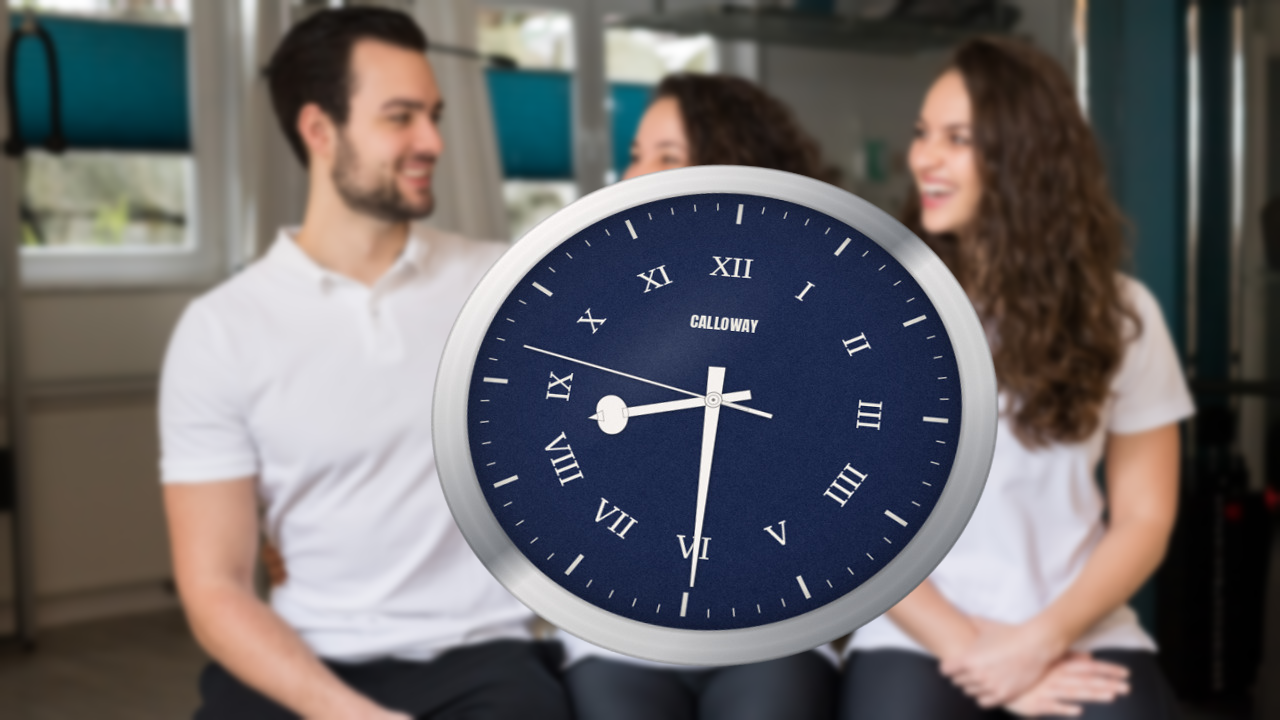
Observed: 8:29:47
